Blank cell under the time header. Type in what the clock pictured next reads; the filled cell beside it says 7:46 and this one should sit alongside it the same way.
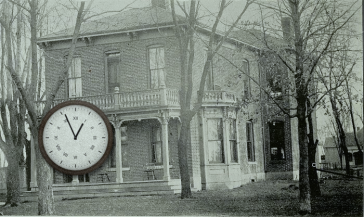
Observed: 12:56
